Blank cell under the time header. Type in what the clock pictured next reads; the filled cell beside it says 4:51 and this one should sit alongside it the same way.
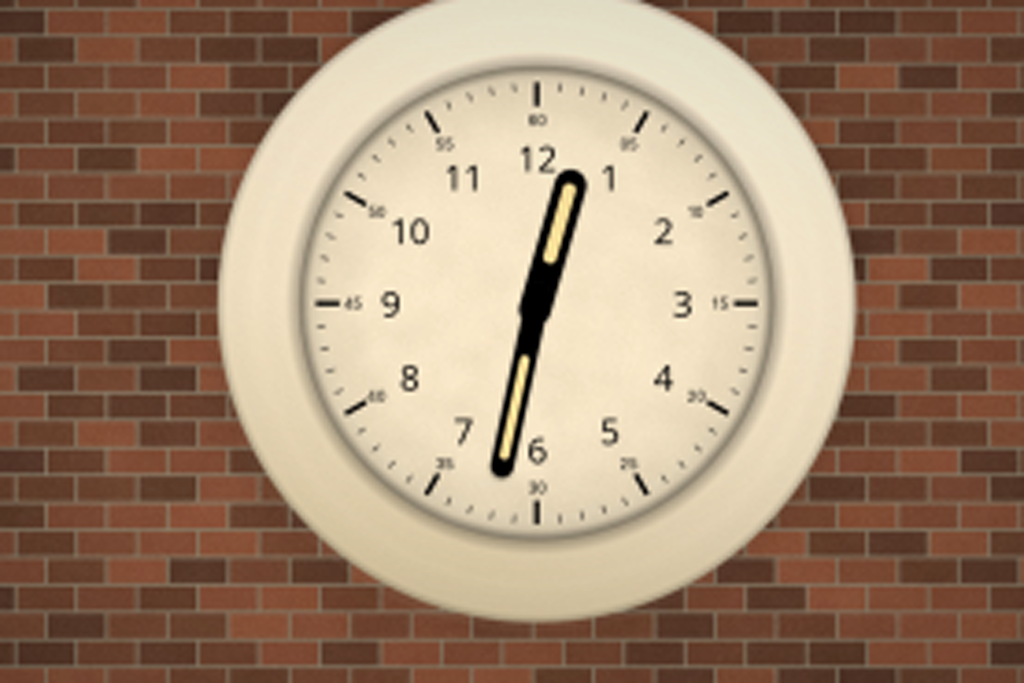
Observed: 12:32
